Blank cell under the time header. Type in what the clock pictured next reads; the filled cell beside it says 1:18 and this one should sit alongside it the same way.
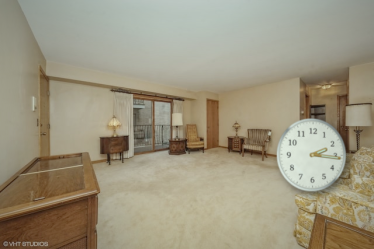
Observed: 2:16
